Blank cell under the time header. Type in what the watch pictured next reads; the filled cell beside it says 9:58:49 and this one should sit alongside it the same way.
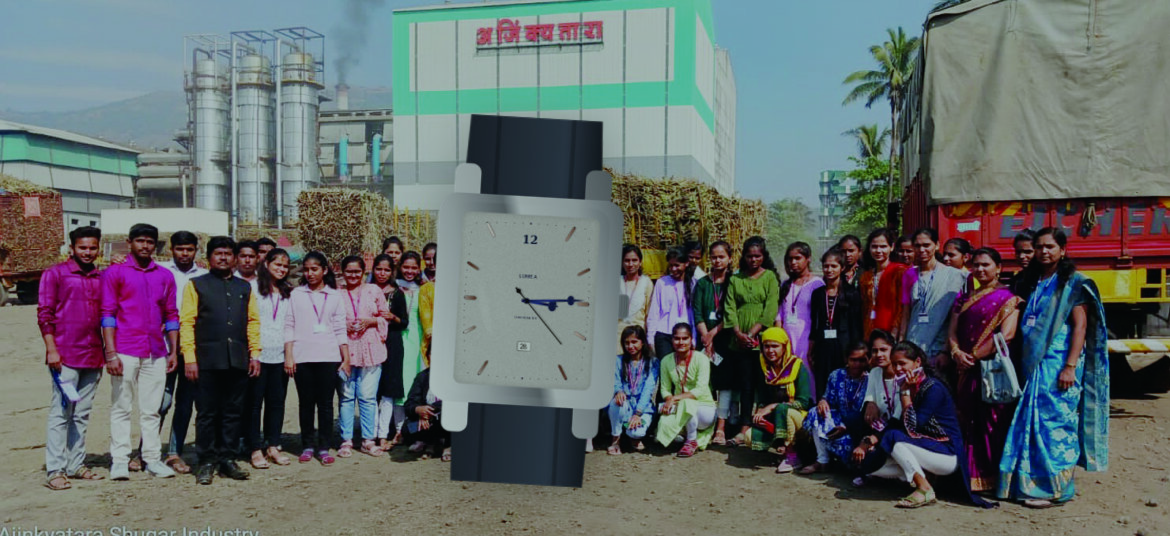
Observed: 3:14:23
